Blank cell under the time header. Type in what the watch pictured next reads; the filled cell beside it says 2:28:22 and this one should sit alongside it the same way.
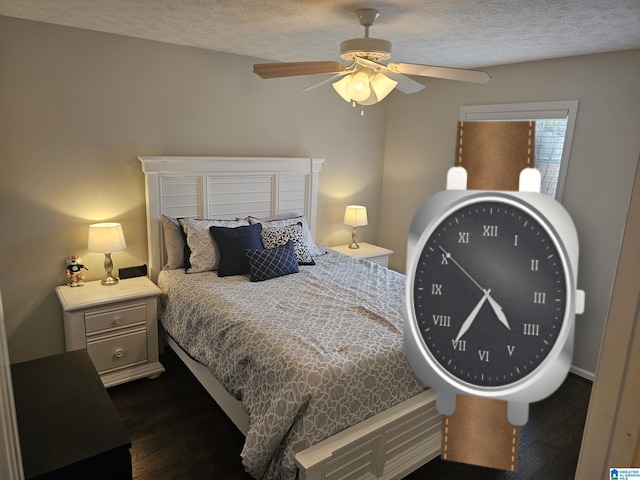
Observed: 4:35:51
